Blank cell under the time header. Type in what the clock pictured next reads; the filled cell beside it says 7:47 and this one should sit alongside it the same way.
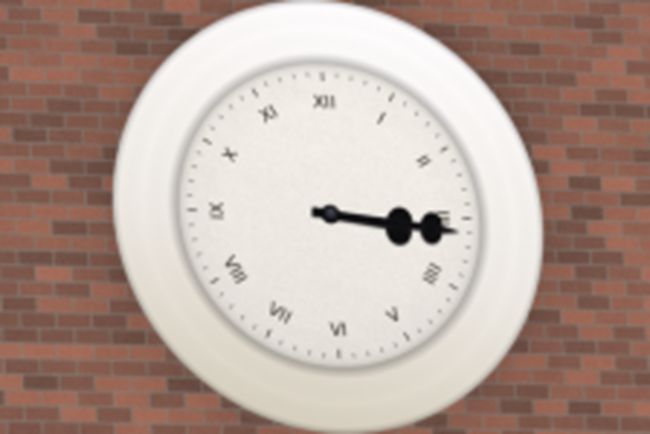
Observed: 3:16
